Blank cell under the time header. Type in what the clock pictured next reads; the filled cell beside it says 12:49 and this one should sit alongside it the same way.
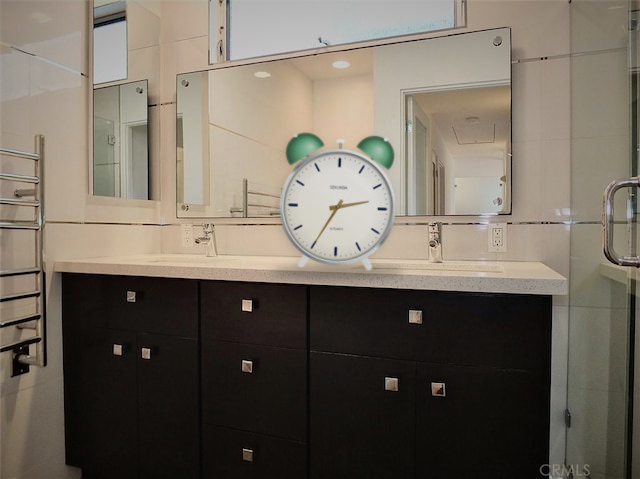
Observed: 2:35
